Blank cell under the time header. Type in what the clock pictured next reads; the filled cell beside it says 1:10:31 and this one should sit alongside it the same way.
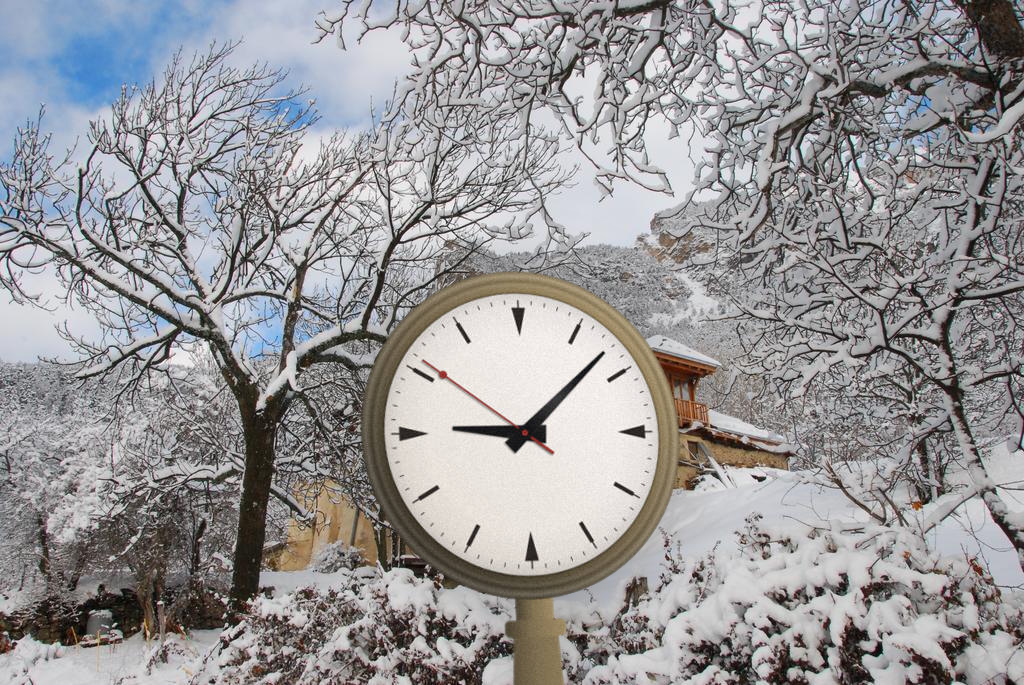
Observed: 9:07:51
